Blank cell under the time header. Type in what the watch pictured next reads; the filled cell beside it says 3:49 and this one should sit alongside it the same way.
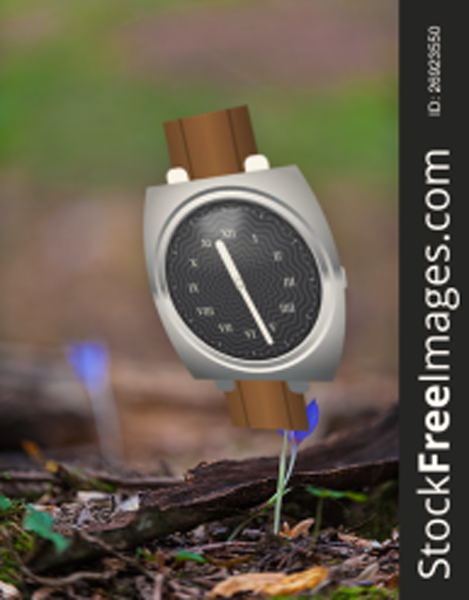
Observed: 11:27
